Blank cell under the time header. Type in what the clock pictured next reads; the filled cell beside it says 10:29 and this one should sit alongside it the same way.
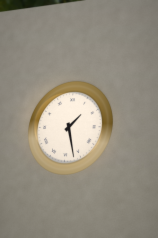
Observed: 1:27
